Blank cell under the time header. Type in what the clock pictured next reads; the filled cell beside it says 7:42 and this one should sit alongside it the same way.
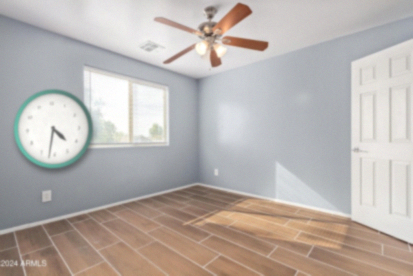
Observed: 4:32
